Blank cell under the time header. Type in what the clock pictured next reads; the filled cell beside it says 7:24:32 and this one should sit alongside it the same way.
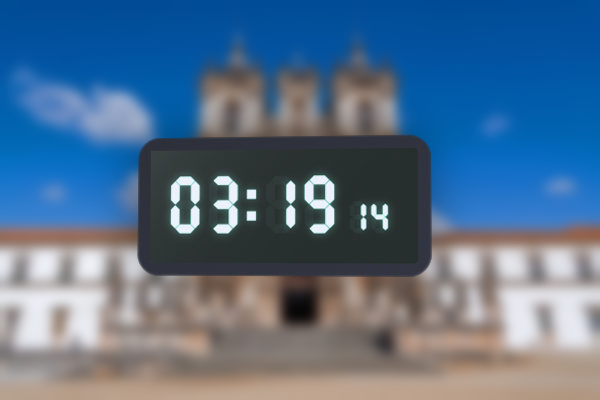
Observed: 3:19:14
